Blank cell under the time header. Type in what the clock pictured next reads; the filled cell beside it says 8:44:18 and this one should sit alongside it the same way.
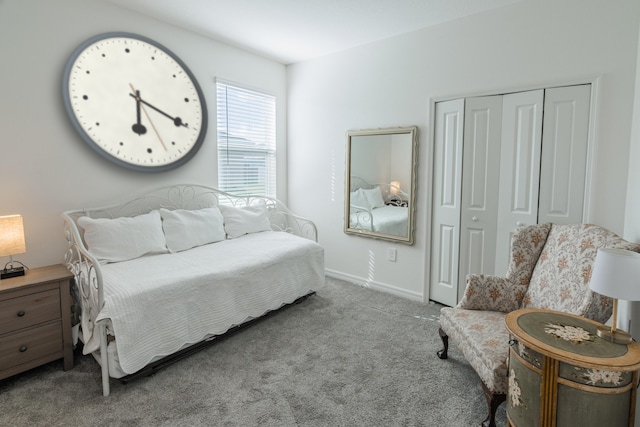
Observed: 6:20:27
